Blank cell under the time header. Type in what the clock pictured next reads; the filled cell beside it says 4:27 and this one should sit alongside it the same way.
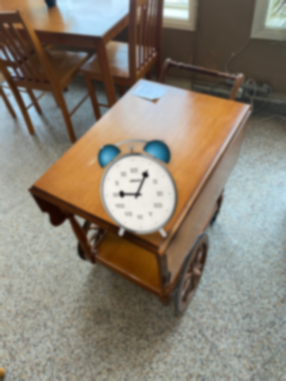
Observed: 9:05
